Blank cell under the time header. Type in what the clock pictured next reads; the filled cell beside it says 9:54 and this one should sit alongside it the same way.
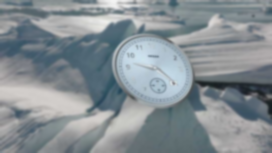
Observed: 9:22
